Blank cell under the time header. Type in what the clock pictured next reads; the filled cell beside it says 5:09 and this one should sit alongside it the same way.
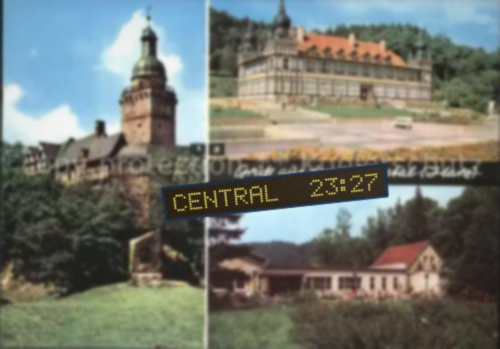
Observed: 23:27
